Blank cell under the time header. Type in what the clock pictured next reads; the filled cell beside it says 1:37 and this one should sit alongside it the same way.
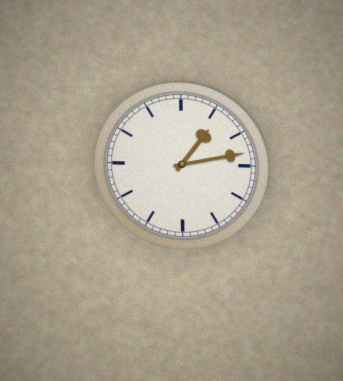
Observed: 1:13
